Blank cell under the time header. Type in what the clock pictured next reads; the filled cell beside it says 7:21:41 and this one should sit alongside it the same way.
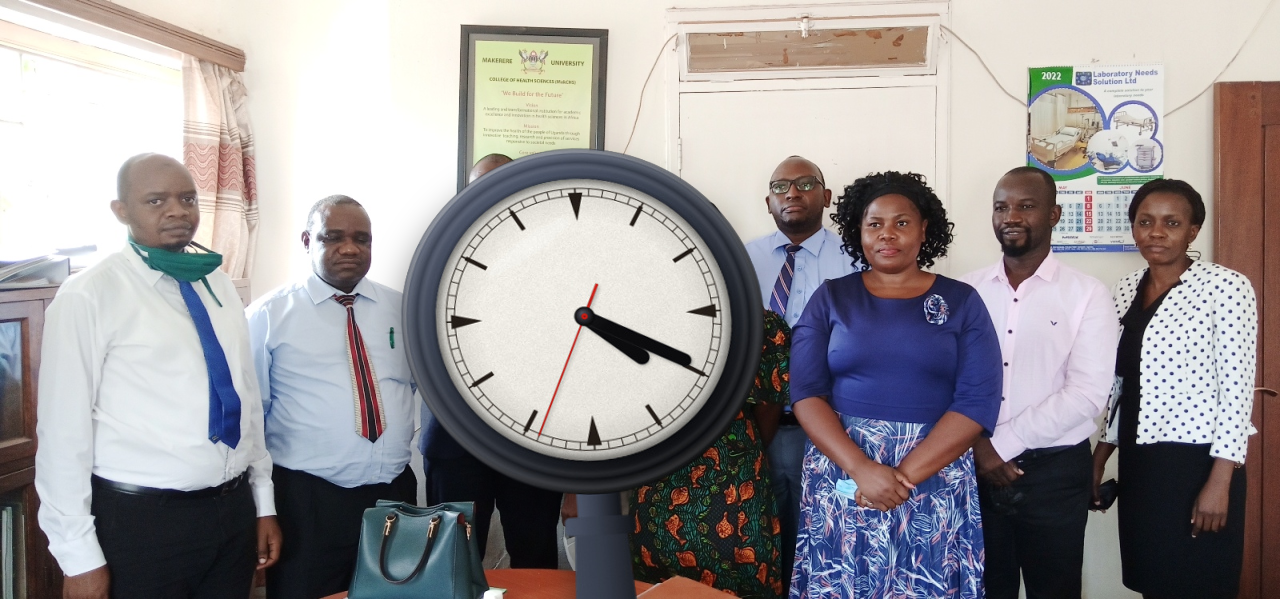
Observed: 4:19:34
